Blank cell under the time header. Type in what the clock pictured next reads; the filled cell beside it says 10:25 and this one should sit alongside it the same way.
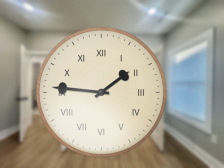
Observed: 1:46
